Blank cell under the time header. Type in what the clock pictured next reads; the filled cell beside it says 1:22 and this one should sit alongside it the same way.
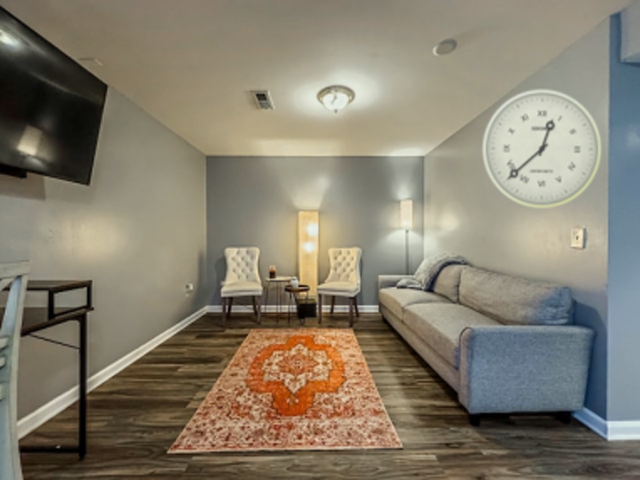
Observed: 12:38
